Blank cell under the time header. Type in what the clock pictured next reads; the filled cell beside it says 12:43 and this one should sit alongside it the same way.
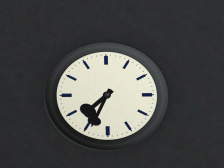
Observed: 7:34
